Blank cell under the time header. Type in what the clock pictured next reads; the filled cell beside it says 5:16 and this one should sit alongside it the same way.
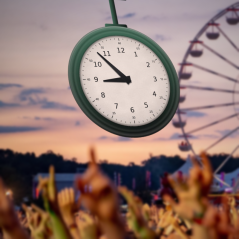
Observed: 8:53
